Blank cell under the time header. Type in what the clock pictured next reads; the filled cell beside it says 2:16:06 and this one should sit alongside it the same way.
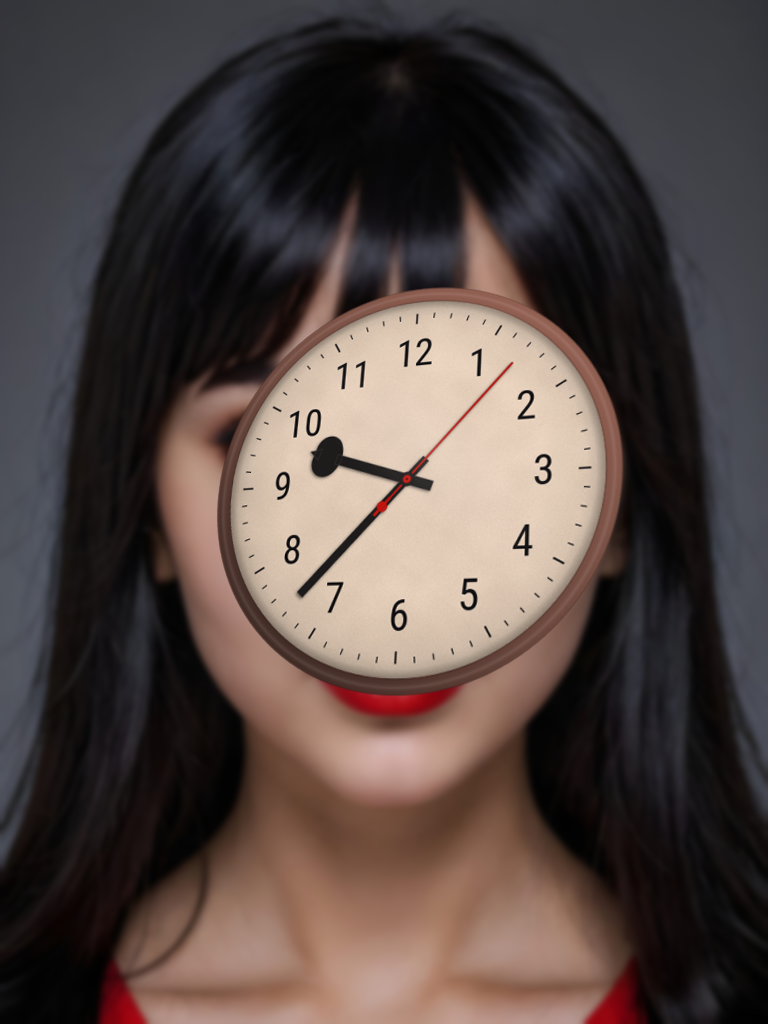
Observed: 9:37:07
